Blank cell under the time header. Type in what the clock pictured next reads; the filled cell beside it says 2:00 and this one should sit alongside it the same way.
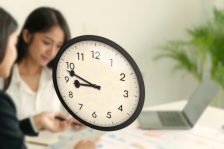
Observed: 8:48
